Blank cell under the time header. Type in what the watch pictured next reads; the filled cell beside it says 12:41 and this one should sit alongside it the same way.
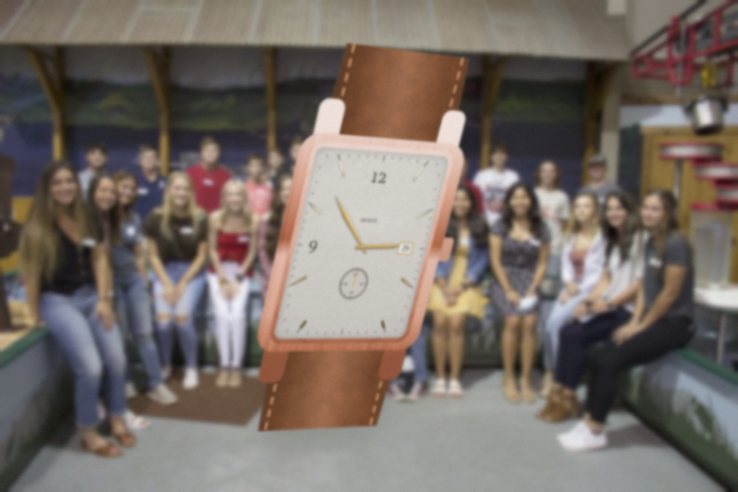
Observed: 2:53
